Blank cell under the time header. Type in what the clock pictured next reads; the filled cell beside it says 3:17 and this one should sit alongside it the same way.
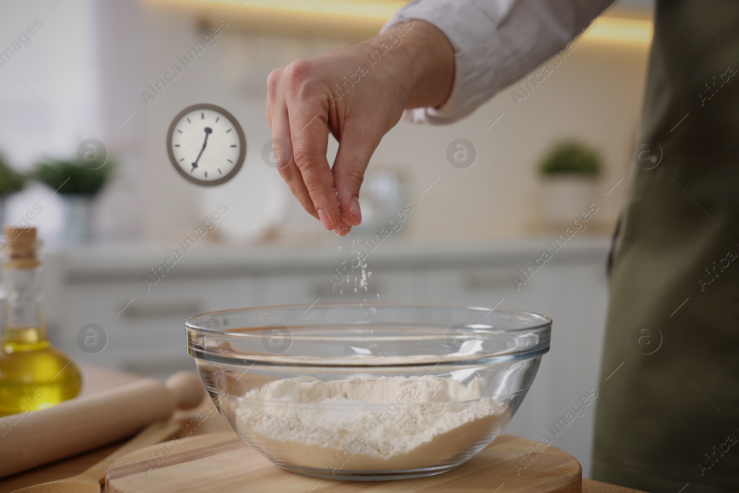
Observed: 12:35
